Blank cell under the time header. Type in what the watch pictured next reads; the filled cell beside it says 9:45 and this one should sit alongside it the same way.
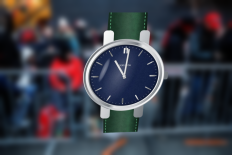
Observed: 11:01
